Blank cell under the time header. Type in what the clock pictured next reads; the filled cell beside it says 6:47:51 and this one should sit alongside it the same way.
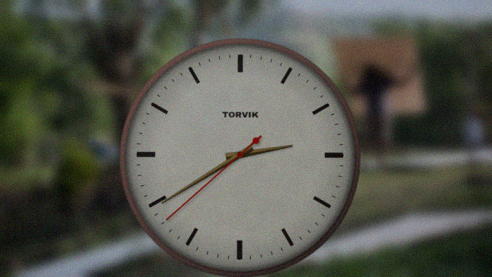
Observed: 2:39:38
